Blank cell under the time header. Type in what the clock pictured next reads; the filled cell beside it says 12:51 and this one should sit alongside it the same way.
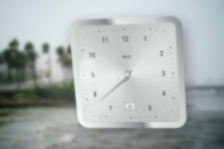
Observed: 7:38
